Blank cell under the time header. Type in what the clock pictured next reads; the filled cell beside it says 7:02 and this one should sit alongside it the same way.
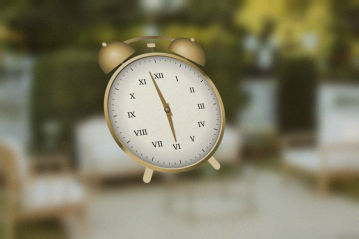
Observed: 5:58
